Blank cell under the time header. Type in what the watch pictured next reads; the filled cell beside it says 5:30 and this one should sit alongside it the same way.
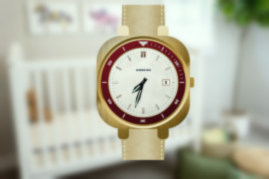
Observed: 7:33
